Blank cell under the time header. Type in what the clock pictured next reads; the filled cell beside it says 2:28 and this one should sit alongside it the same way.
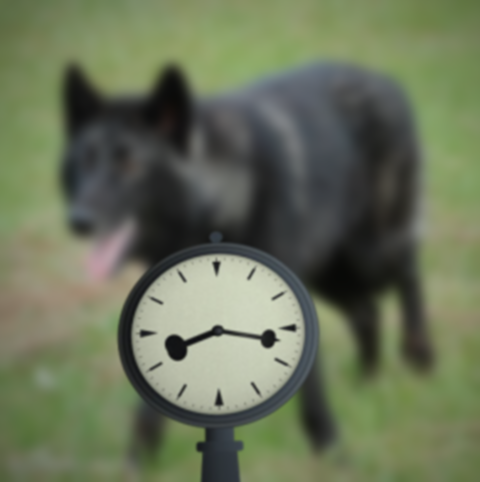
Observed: 8:17
